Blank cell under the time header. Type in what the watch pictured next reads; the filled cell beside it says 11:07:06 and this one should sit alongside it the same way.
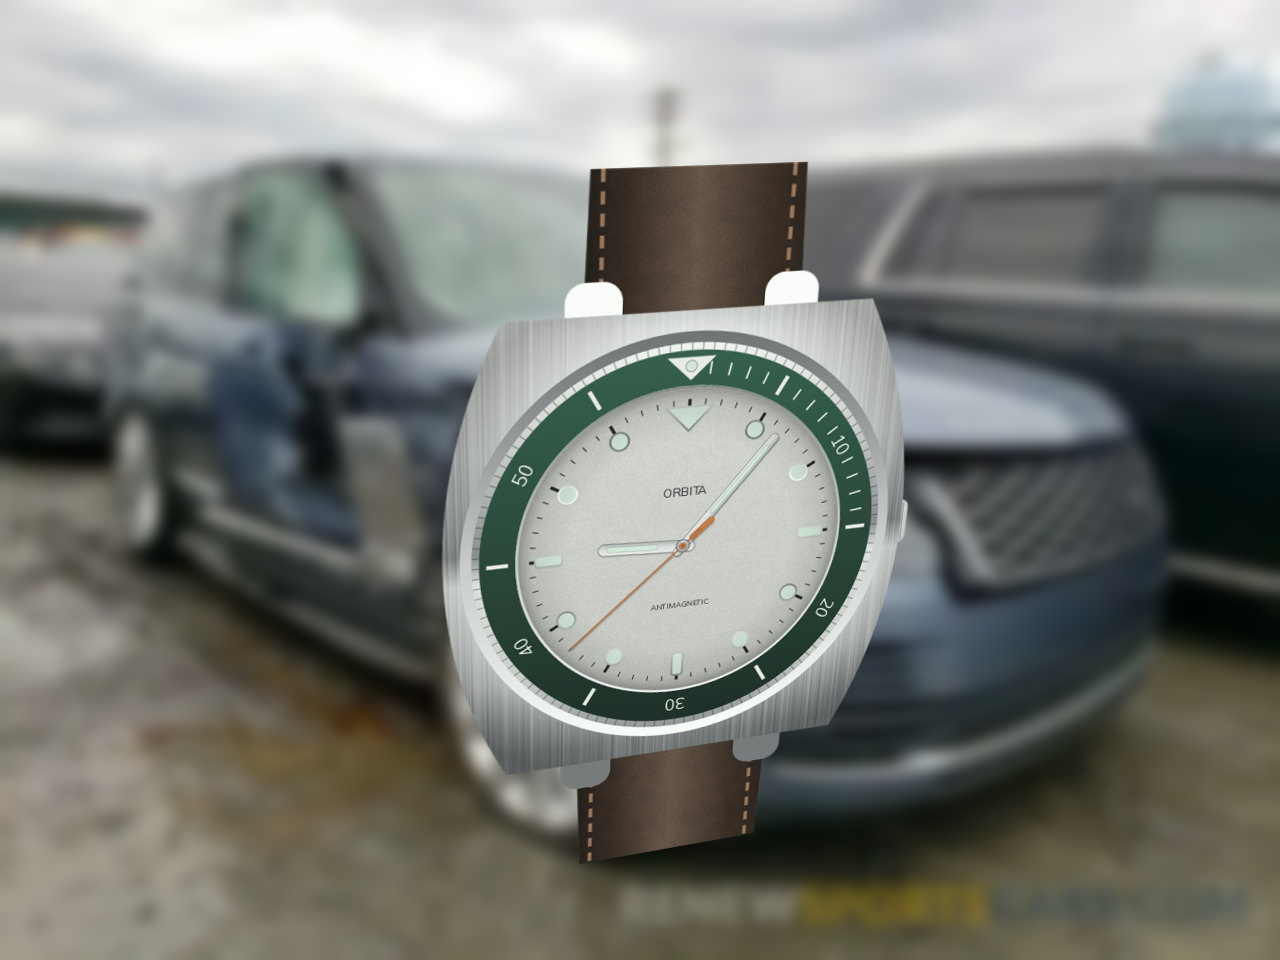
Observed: 9:06:38
